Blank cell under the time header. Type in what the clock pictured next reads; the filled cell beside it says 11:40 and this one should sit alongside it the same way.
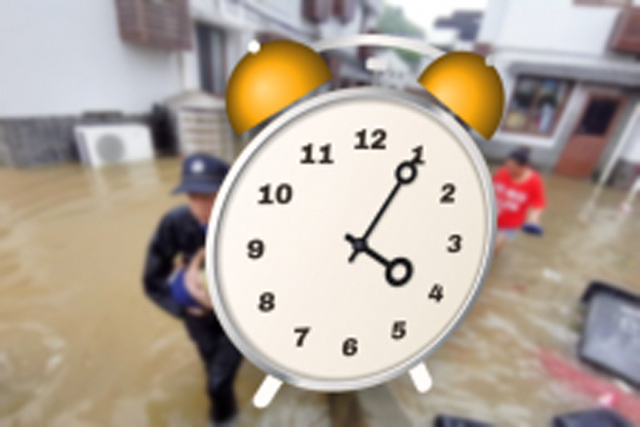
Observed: 4:05
